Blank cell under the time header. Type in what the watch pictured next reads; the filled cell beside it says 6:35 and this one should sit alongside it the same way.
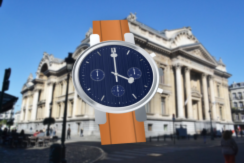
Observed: 4:00
